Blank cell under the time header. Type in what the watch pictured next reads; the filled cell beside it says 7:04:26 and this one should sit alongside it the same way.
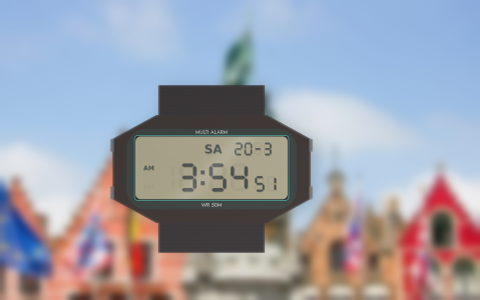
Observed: 3:54:51
